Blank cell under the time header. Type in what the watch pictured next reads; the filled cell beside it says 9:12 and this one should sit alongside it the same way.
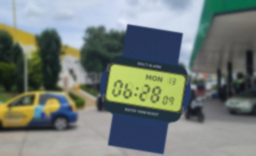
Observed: 6:28
